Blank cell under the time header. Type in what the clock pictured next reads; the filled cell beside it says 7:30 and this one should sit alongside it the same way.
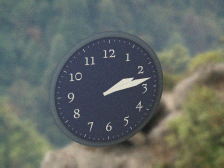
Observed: 2:13
